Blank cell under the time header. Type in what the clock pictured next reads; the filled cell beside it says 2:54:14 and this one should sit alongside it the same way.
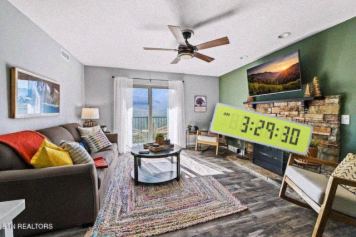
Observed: 3:29:30
